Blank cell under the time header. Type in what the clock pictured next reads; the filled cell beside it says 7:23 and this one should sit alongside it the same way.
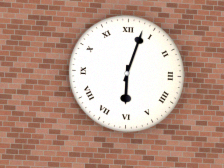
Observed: 6:03
